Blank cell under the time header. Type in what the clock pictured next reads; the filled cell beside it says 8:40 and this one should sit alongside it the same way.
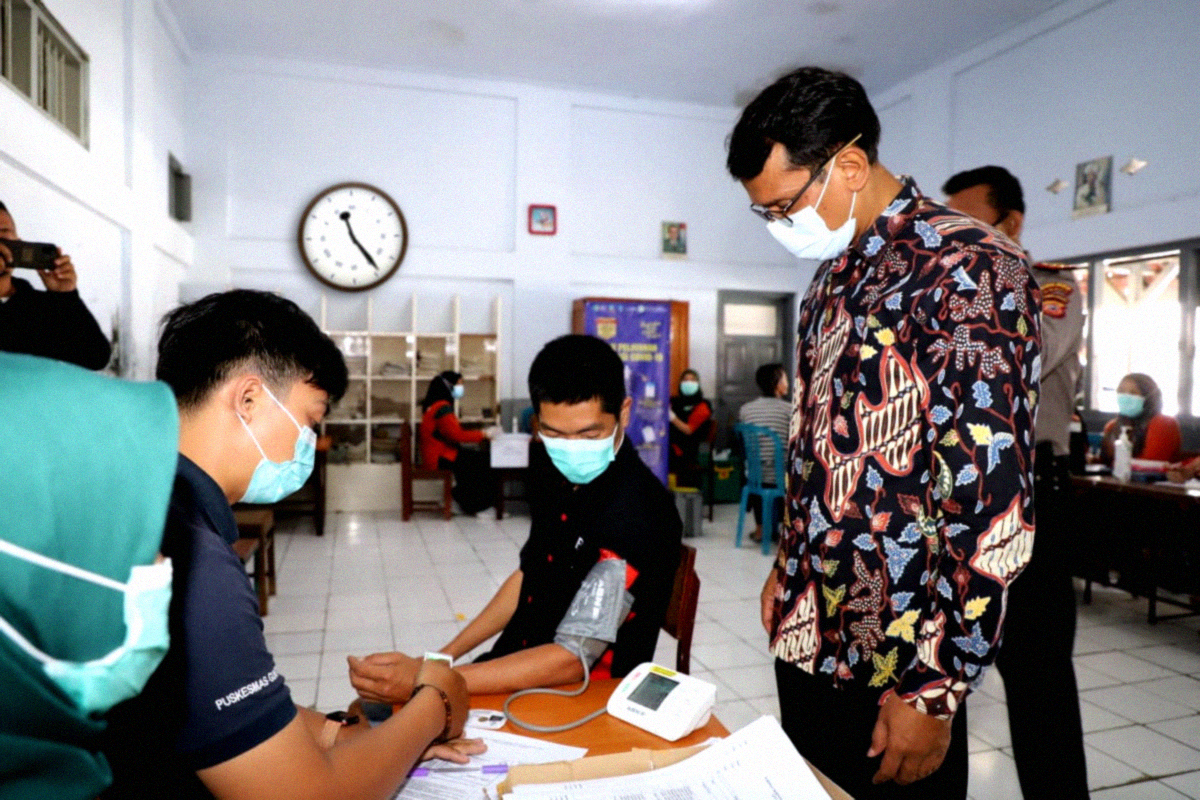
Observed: 11:24
